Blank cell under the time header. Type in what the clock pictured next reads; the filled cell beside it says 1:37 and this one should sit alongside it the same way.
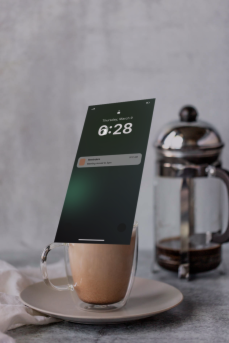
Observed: 6:28
